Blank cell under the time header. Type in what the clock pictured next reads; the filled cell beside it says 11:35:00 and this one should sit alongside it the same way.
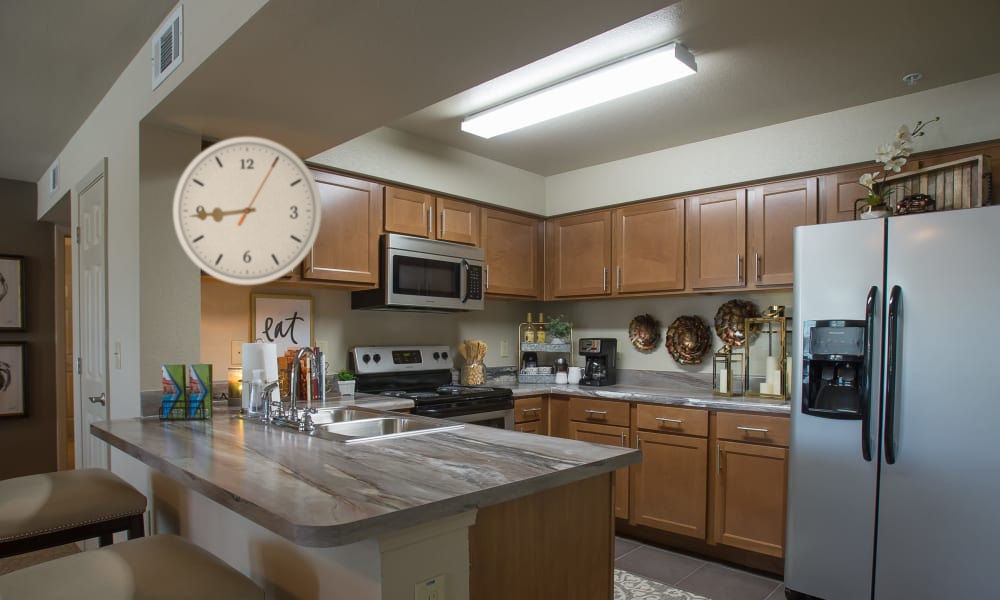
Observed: 8:44:05
